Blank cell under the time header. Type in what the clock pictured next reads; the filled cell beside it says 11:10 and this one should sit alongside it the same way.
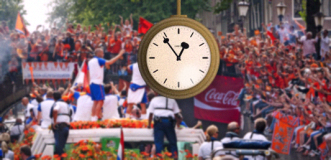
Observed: 12:54
